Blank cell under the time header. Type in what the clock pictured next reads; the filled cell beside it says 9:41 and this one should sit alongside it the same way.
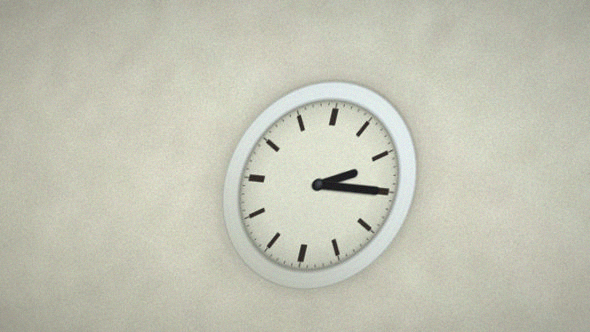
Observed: 2:15
